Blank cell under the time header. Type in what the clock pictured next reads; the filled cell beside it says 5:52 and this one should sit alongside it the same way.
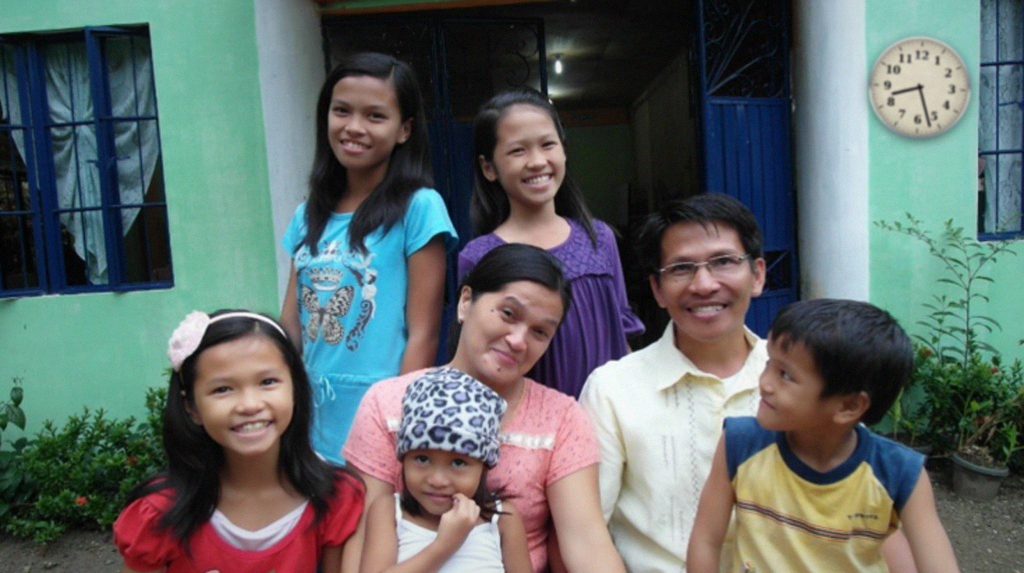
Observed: 8:27
